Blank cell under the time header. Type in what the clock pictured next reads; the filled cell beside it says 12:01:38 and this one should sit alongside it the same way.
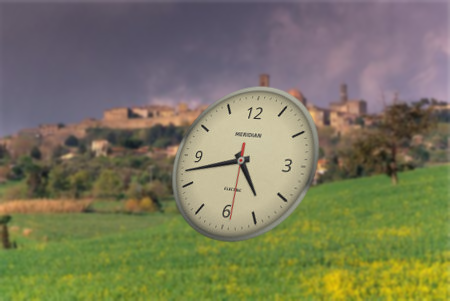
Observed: 4:42:29
